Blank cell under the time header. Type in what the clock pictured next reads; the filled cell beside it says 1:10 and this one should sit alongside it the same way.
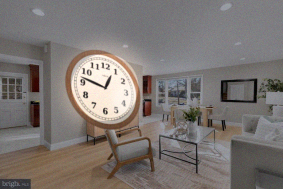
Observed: 12:47
